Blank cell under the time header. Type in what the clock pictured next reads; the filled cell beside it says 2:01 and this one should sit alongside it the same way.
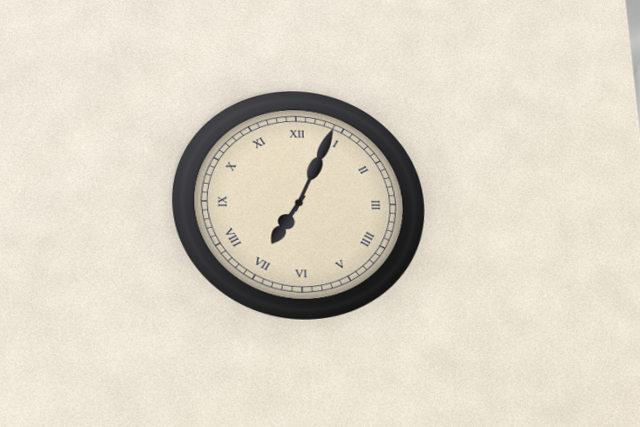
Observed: 7:04
